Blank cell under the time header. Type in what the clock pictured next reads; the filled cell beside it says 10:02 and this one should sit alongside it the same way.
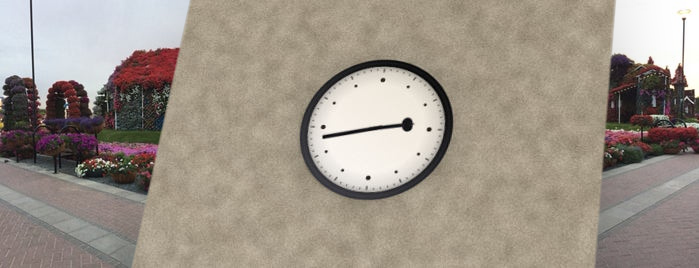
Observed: 2:43
